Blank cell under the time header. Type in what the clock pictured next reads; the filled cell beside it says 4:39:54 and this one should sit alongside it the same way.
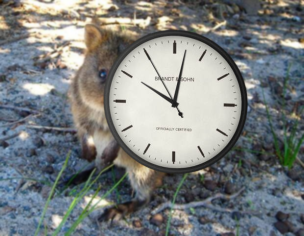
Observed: 10:01:55
